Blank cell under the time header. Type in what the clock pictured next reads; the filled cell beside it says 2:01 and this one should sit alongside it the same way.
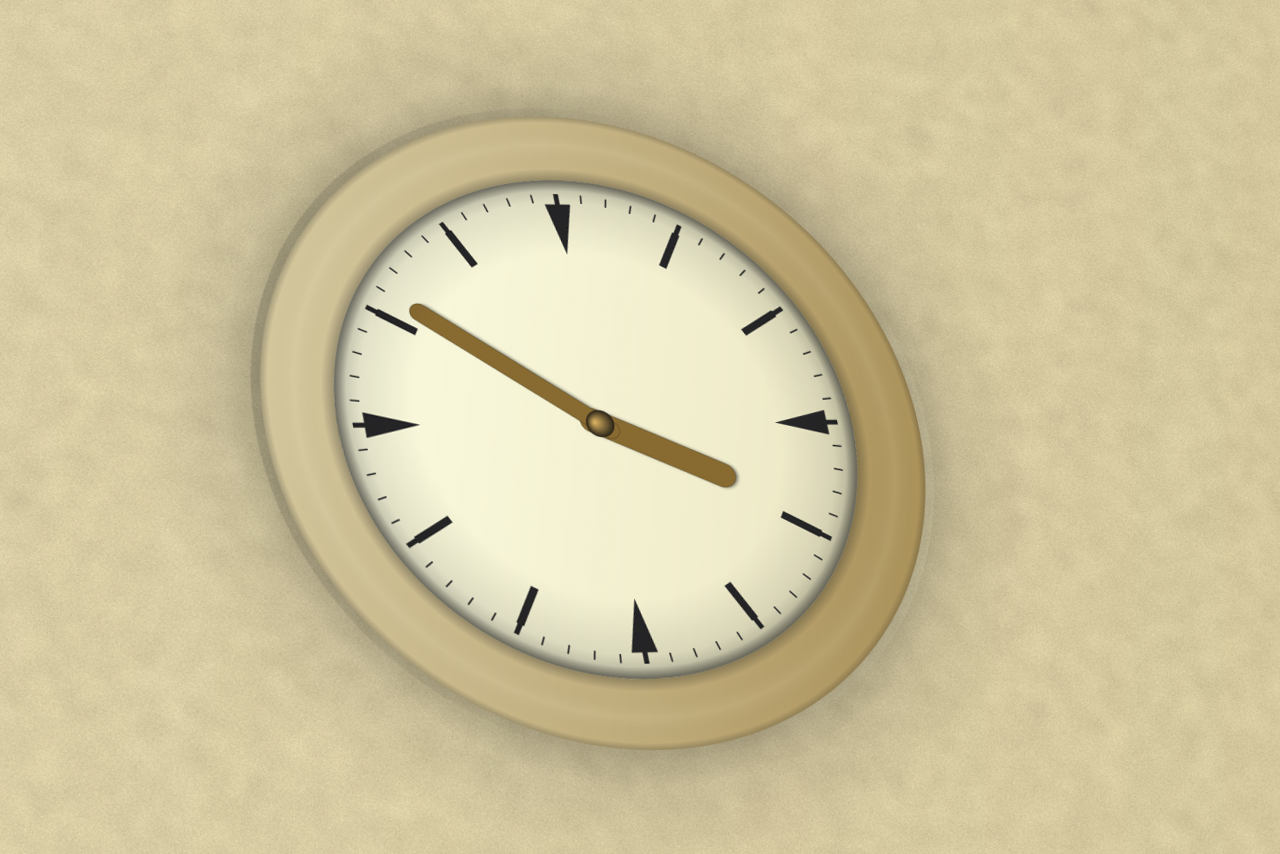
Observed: 3:51
